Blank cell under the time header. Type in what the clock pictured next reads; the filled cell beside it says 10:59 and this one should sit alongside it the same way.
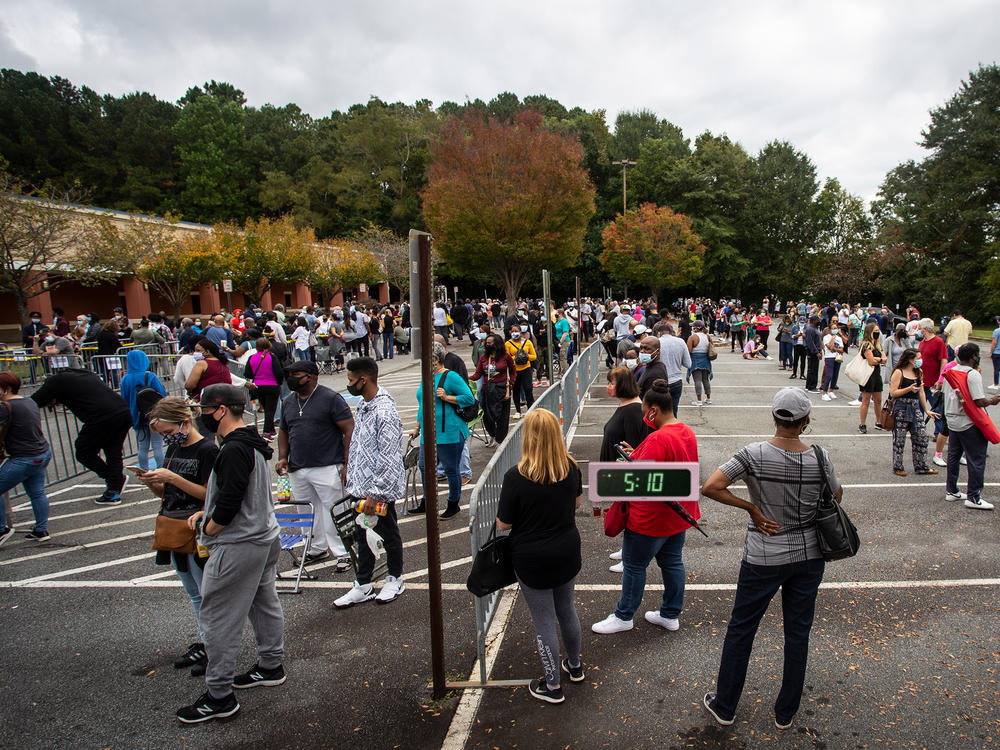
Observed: 5:10
